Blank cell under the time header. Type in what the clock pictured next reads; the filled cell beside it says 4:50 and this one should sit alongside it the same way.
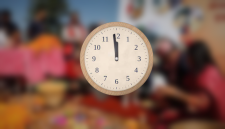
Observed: 11:59
